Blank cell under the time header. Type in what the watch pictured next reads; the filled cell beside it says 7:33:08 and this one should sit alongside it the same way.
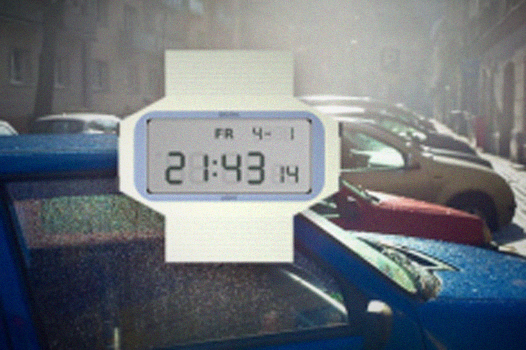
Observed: 21:43:14
